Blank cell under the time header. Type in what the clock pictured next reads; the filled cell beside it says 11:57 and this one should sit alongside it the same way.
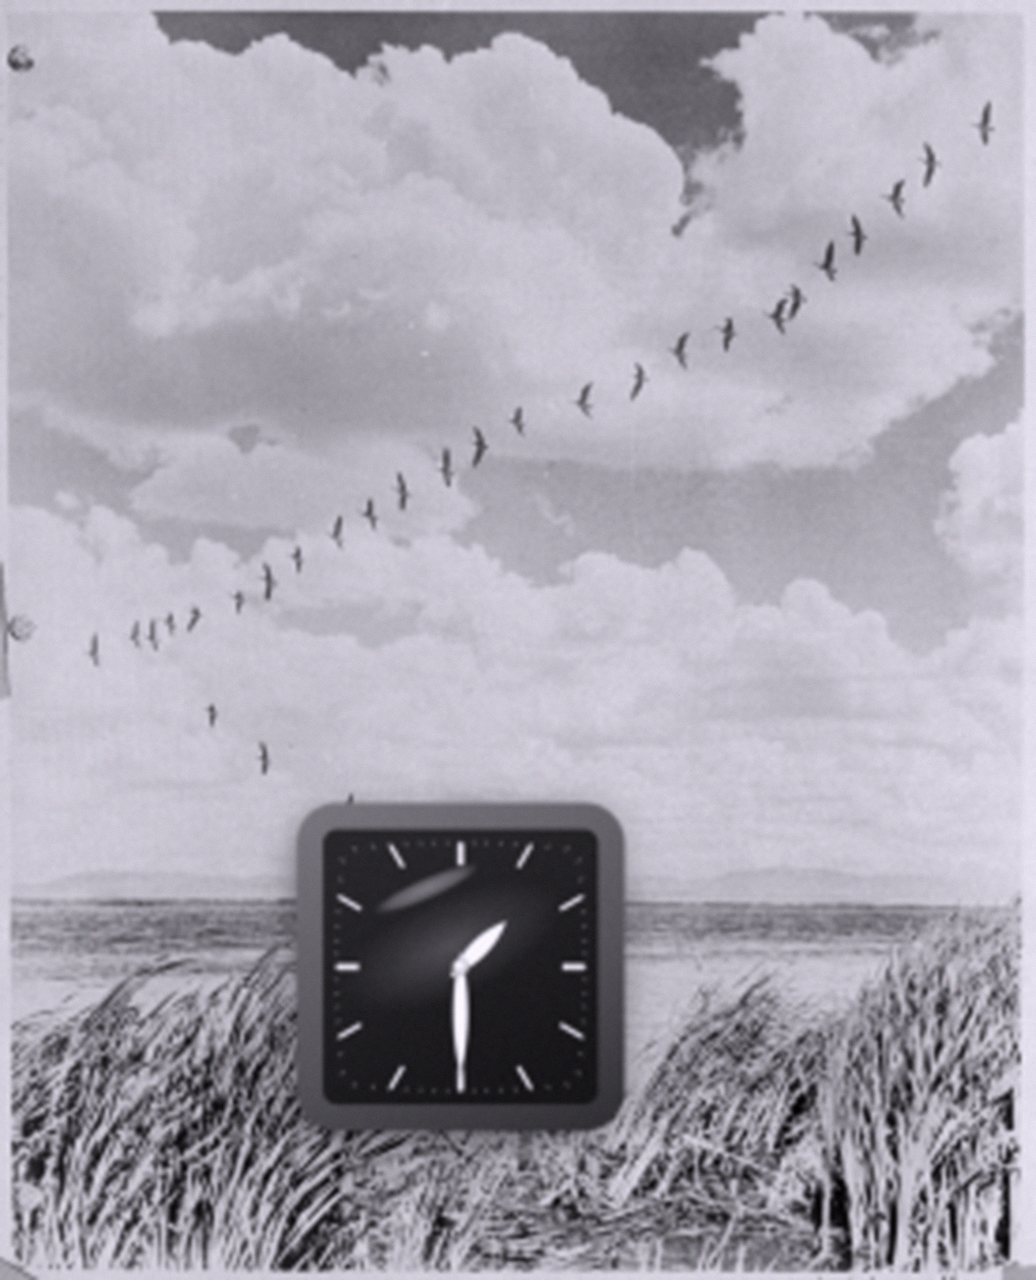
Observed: 1:30
